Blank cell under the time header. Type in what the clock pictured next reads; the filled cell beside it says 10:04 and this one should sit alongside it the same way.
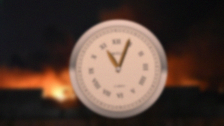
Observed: 11:04
